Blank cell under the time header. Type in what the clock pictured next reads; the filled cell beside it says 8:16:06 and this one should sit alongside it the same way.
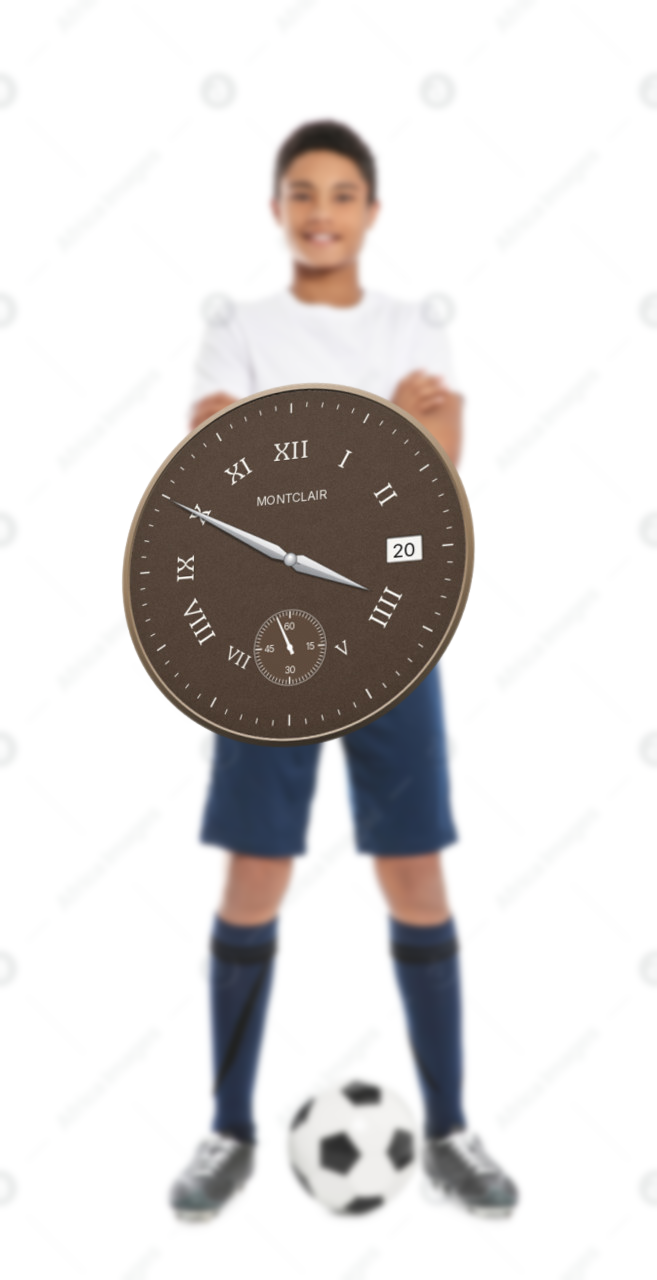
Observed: 3:49:56
